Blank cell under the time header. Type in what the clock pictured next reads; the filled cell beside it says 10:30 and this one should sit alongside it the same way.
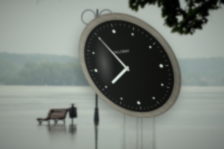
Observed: 7:55
